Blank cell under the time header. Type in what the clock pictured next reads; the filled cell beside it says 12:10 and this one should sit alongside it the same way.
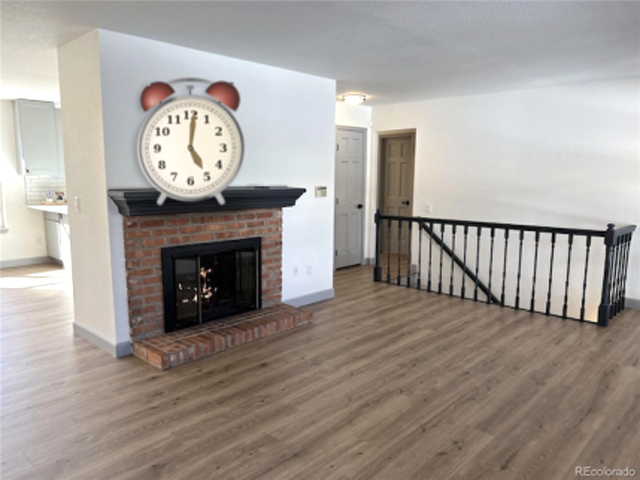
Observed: 5:01
